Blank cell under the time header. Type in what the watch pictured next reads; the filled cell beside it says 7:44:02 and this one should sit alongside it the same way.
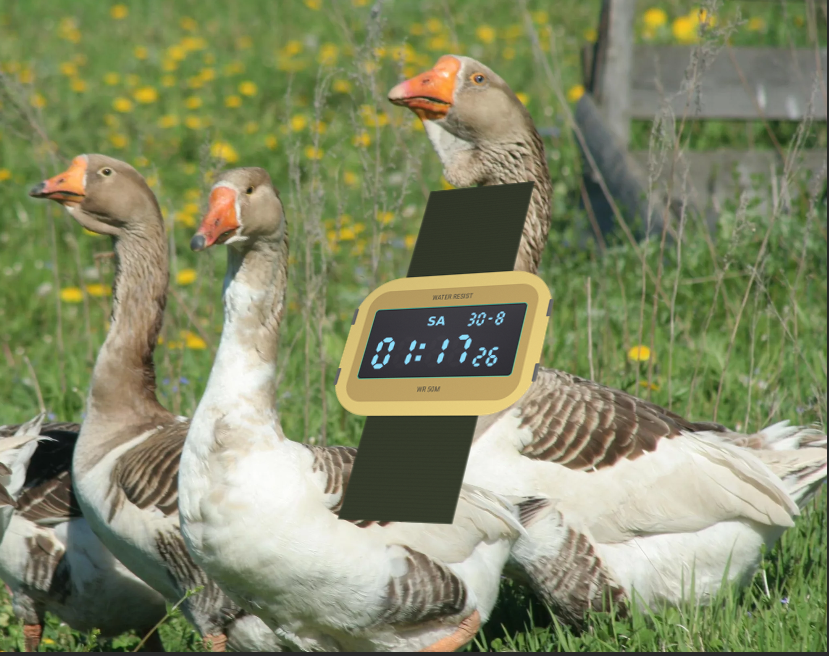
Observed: 1:17:26
